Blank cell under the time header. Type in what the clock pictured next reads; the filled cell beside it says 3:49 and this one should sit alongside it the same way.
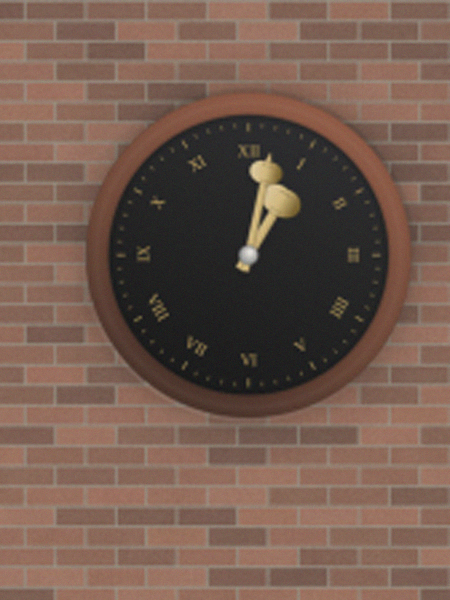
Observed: 1:02
